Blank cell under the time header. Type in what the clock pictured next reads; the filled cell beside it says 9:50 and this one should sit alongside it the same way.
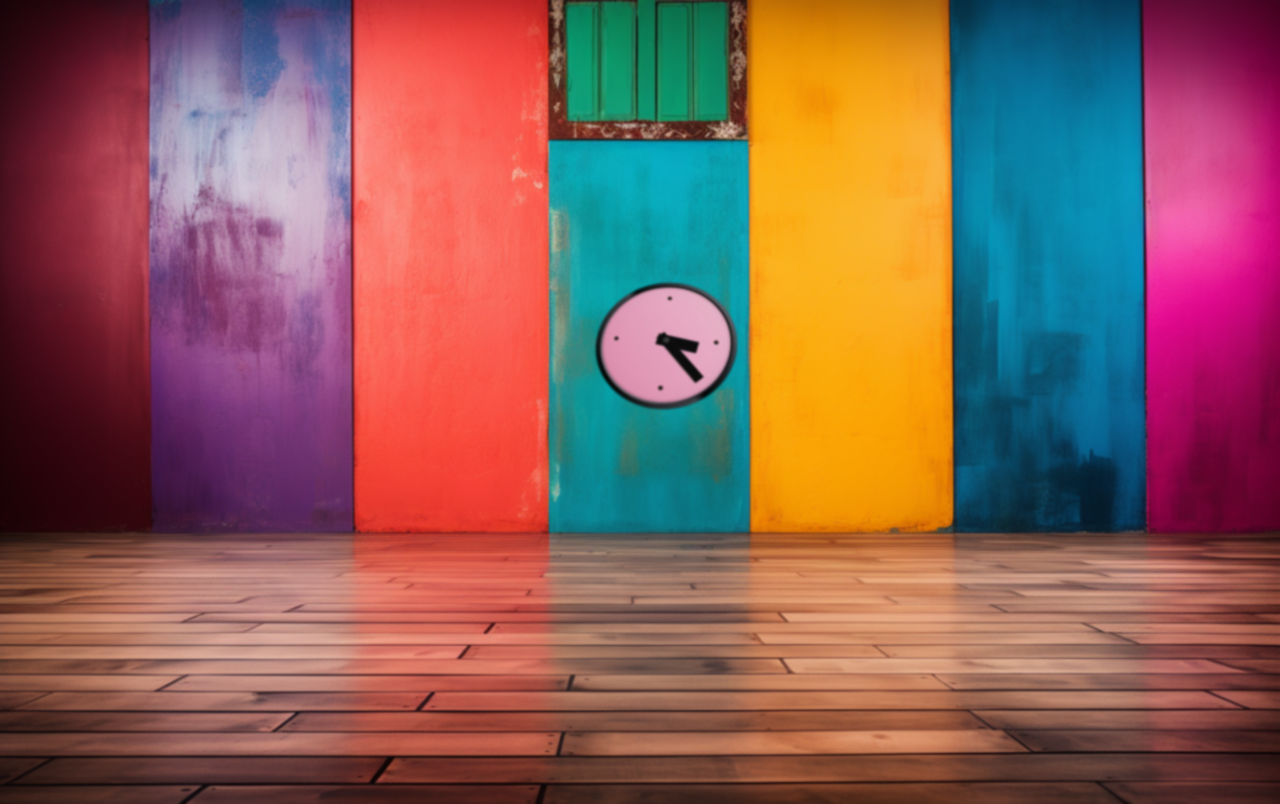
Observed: 3:23
